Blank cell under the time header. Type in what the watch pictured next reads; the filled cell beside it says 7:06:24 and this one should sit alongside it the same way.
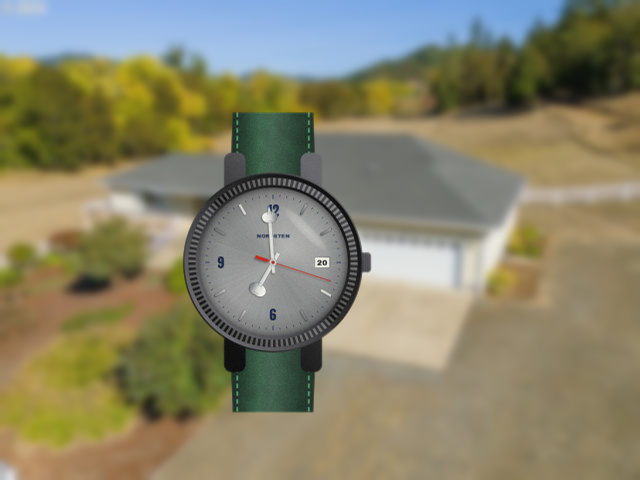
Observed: 6:59:18
